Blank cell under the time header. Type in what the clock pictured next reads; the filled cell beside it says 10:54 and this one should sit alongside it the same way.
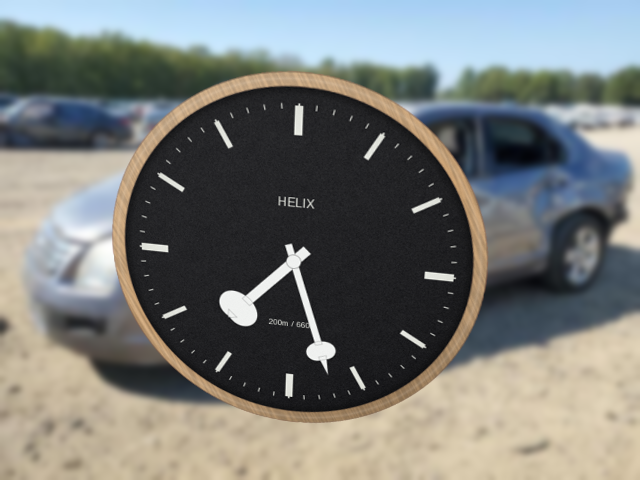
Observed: 7:27
